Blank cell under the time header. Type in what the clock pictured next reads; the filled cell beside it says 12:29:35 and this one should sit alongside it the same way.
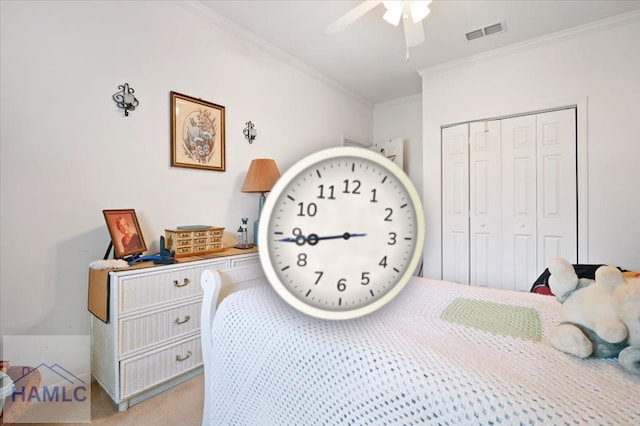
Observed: 8:43:44
